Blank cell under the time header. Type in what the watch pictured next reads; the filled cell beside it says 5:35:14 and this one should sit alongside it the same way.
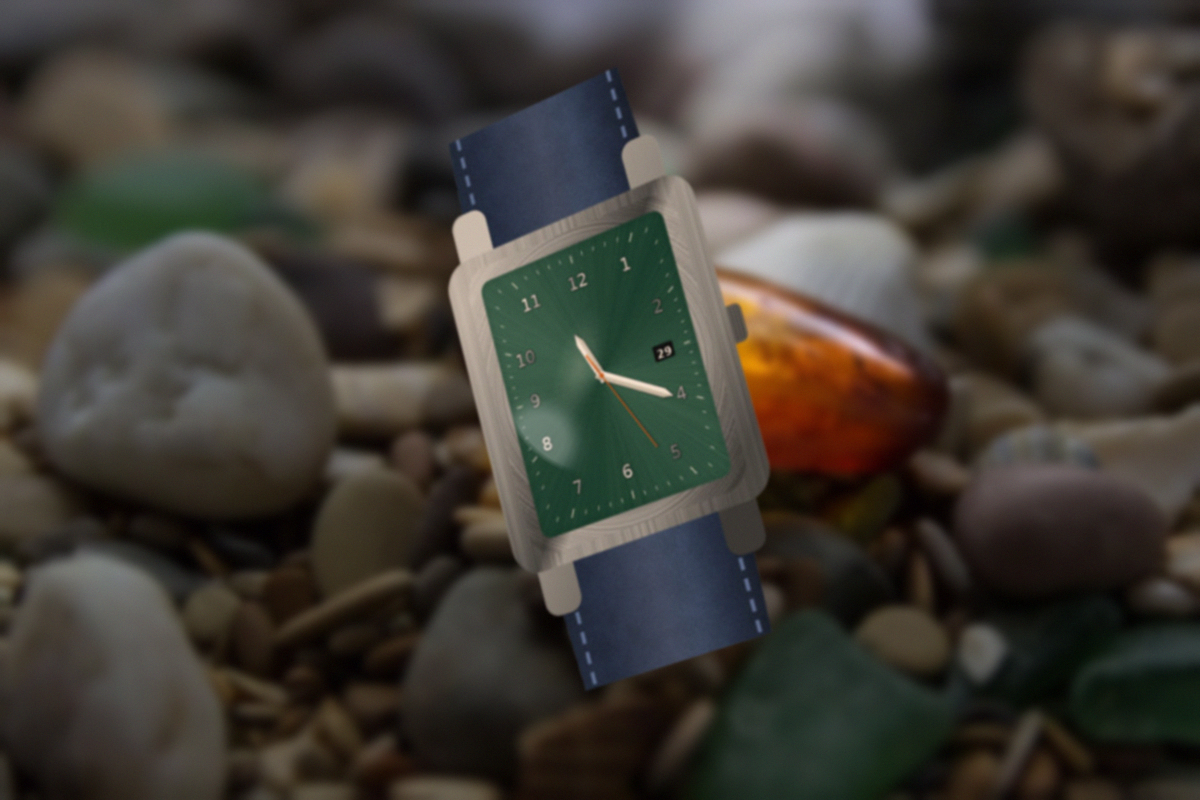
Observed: 11:20:26
